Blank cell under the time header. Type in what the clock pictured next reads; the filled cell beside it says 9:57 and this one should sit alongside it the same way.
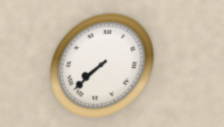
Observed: 7:37
